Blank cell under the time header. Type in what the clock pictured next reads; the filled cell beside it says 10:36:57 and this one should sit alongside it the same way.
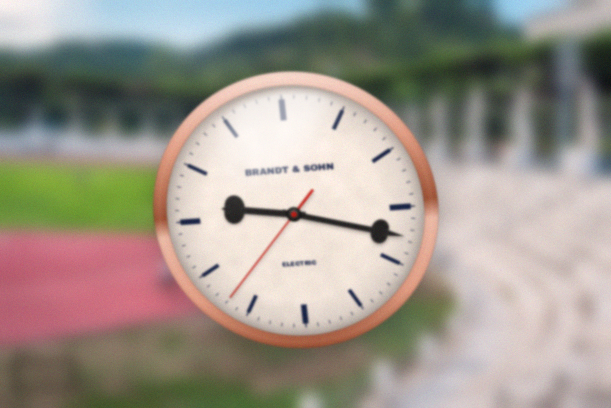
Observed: 9:17:37
